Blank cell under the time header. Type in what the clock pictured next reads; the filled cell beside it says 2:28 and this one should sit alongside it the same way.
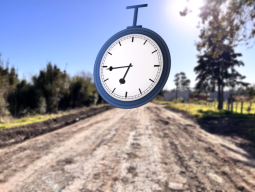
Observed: 6:44
